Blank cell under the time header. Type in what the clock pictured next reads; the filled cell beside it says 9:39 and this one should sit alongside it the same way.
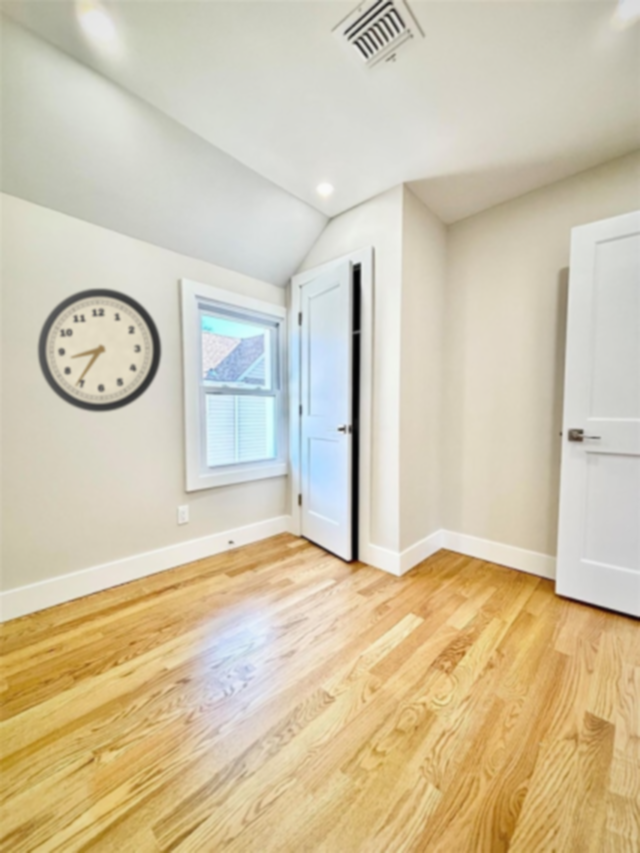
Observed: 8:36
